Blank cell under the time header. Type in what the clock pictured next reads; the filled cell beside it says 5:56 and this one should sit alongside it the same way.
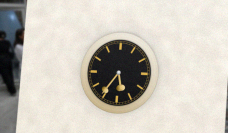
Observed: 5:36
